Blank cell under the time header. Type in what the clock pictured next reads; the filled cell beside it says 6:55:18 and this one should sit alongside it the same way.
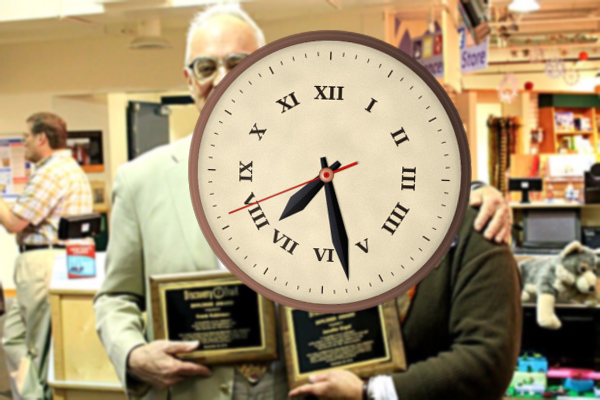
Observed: 7:27:41
